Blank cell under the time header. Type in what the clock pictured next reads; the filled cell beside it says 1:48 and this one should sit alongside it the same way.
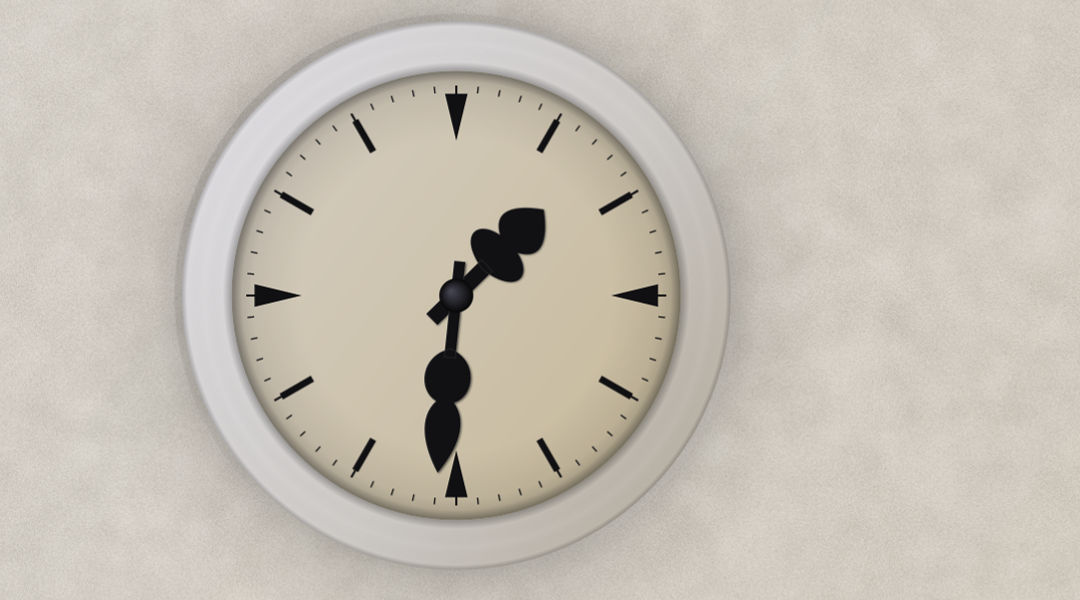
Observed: 1:31
